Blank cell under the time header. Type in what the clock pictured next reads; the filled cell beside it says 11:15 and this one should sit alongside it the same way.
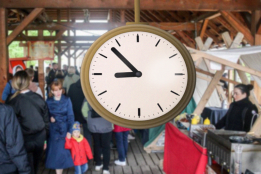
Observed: 8:53
